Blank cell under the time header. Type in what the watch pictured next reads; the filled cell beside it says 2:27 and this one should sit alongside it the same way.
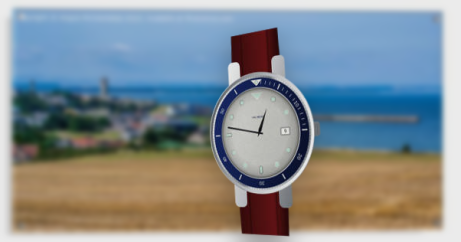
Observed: 12:47
